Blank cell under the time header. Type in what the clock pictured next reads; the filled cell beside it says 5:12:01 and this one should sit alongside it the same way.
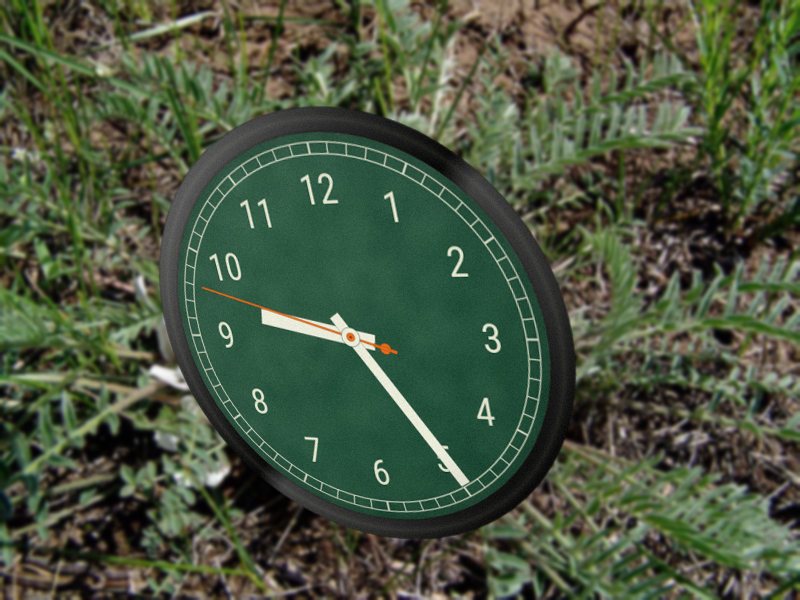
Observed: 9:24:48
